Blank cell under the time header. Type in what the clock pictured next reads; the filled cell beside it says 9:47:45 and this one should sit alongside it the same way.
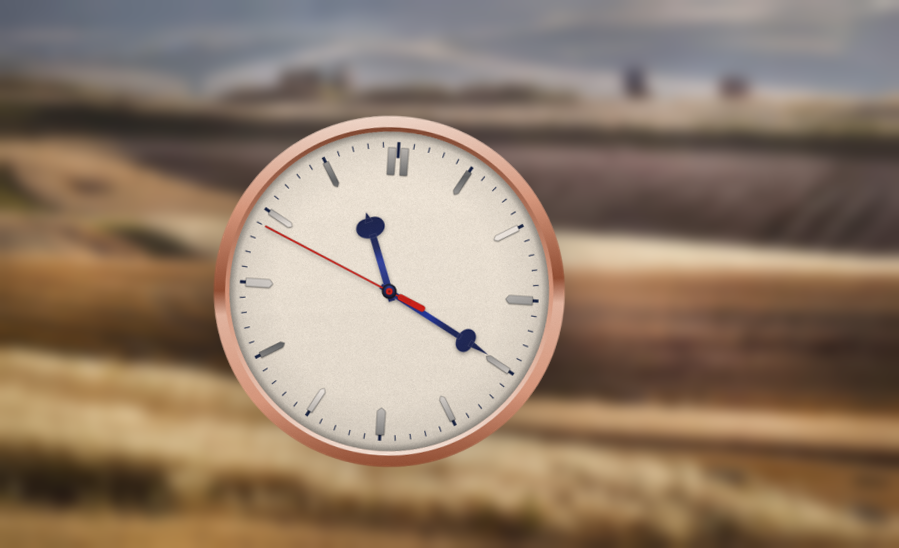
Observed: 11:19:49
